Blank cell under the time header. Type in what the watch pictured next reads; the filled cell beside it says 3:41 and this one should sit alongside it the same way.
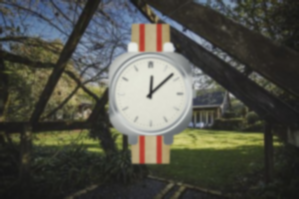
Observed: 12:08
